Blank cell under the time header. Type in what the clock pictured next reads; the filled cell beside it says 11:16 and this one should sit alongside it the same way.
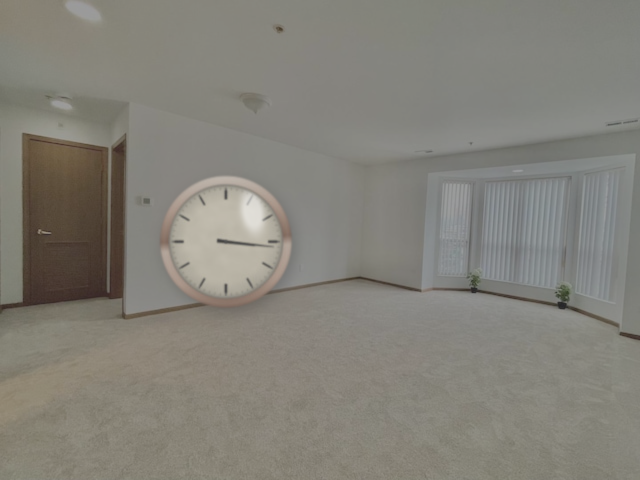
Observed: 3:16
